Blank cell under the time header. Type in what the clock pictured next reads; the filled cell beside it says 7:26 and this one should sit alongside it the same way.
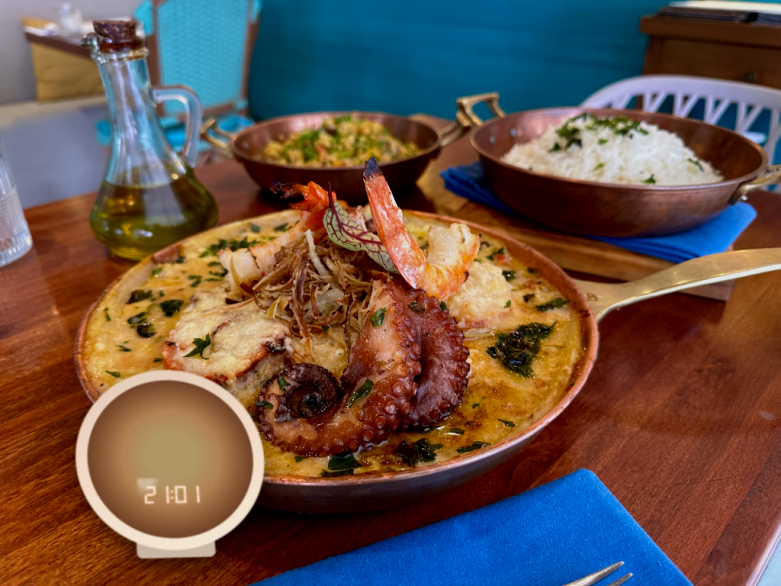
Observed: 21:01
